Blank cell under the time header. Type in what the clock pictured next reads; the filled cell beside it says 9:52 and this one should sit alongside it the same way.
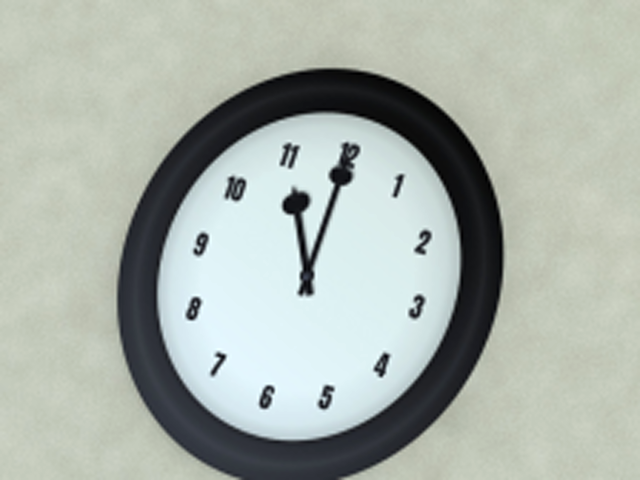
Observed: 11:00
